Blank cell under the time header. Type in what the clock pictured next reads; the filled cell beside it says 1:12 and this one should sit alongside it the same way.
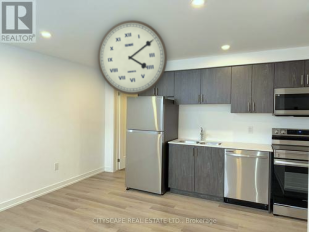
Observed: 4:10
